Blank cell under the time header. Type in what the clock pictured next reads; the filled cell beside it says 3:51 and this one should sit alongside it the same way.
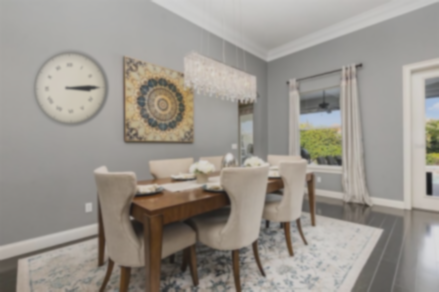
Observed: 3:15
